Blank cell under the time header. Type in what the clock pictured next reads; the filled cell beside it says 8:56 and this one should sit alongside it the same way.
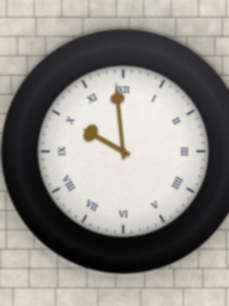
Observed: 9:59
